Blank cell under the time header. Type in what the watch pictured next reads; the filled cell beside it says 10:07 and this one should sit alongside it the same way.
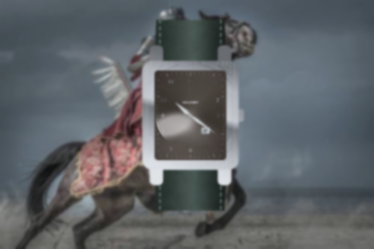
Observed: 10:21
